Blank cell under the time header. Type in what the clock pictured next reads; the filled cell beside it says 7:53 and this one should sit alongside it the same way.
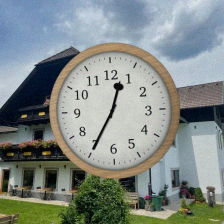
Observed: 12:35
